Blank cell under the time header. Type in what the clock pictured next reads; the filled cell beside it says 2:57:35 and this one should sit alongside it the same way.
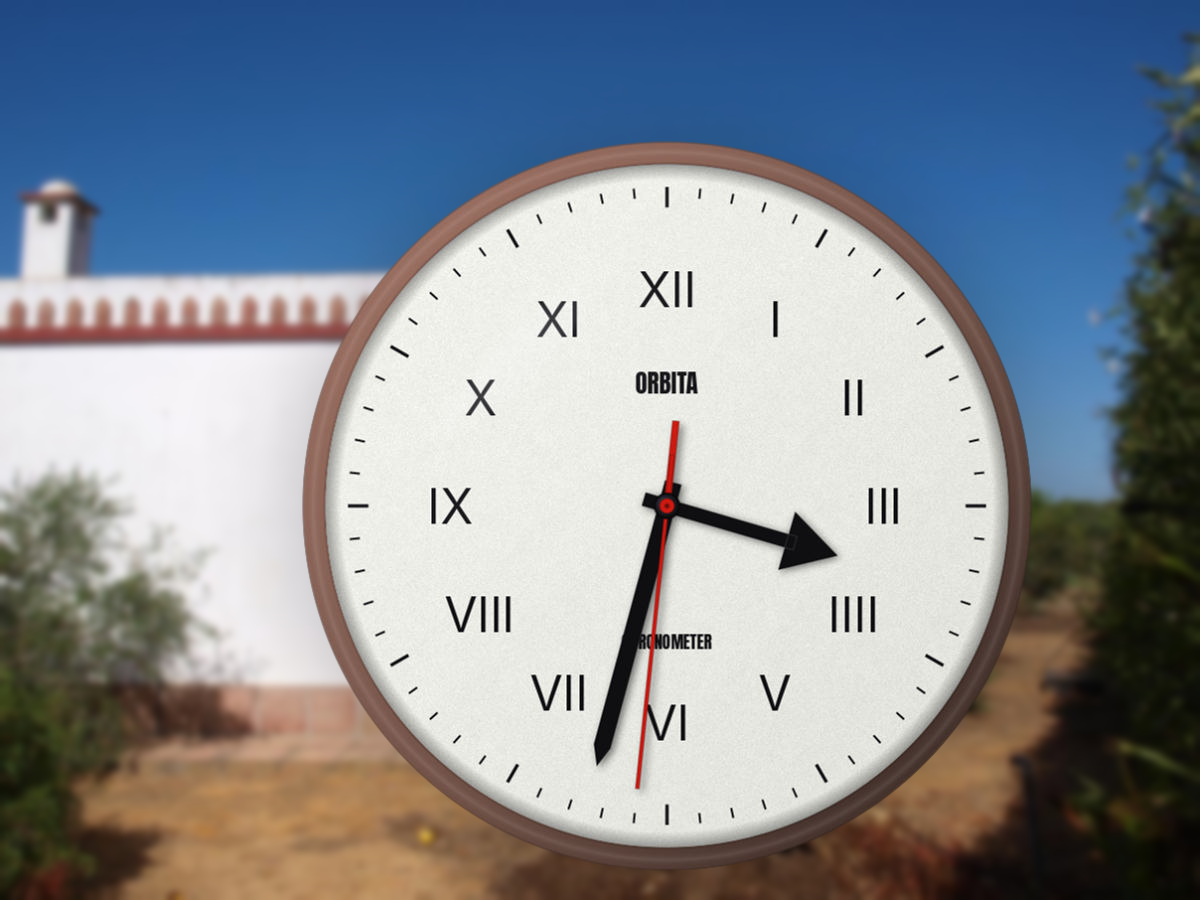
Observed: 3:32:31
